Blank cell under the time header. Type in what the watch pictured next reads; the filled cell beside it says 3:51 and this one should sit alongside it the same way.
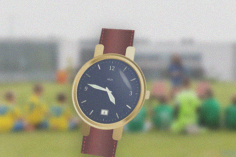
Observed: 4:47
